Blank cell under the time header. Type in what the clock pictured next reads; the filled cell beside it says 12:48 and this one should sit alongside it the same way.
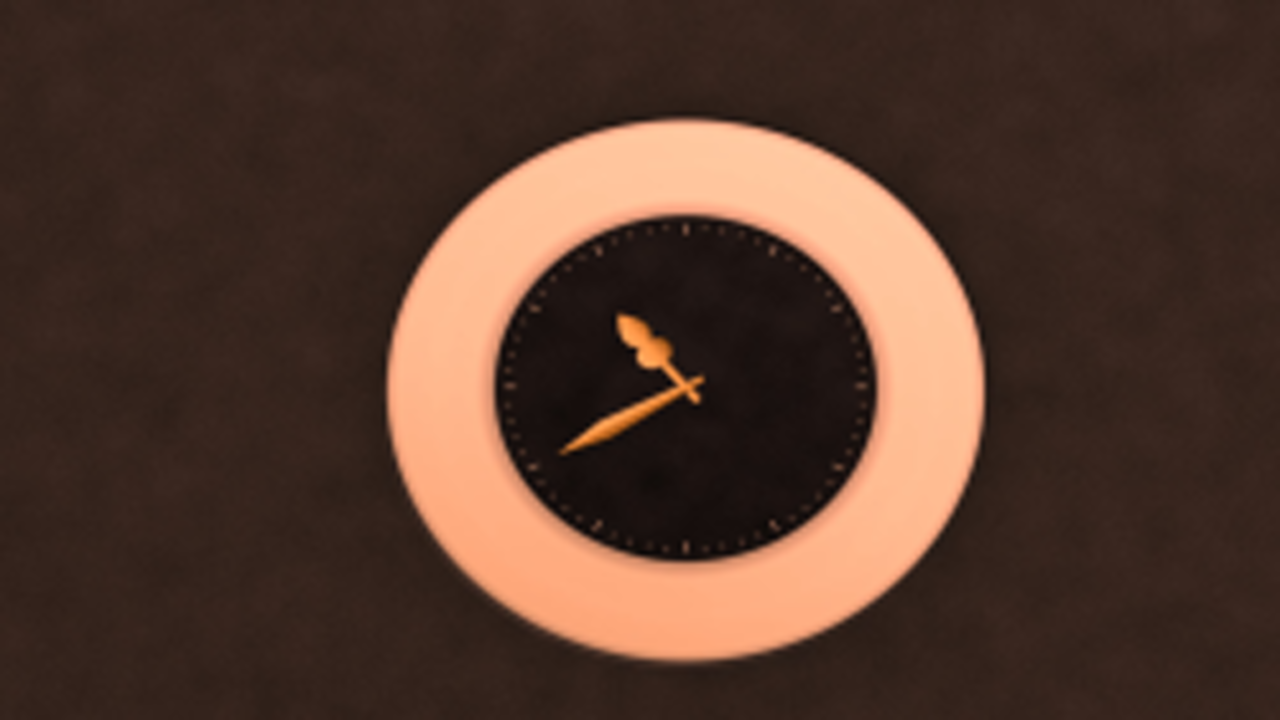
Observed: 10:40
